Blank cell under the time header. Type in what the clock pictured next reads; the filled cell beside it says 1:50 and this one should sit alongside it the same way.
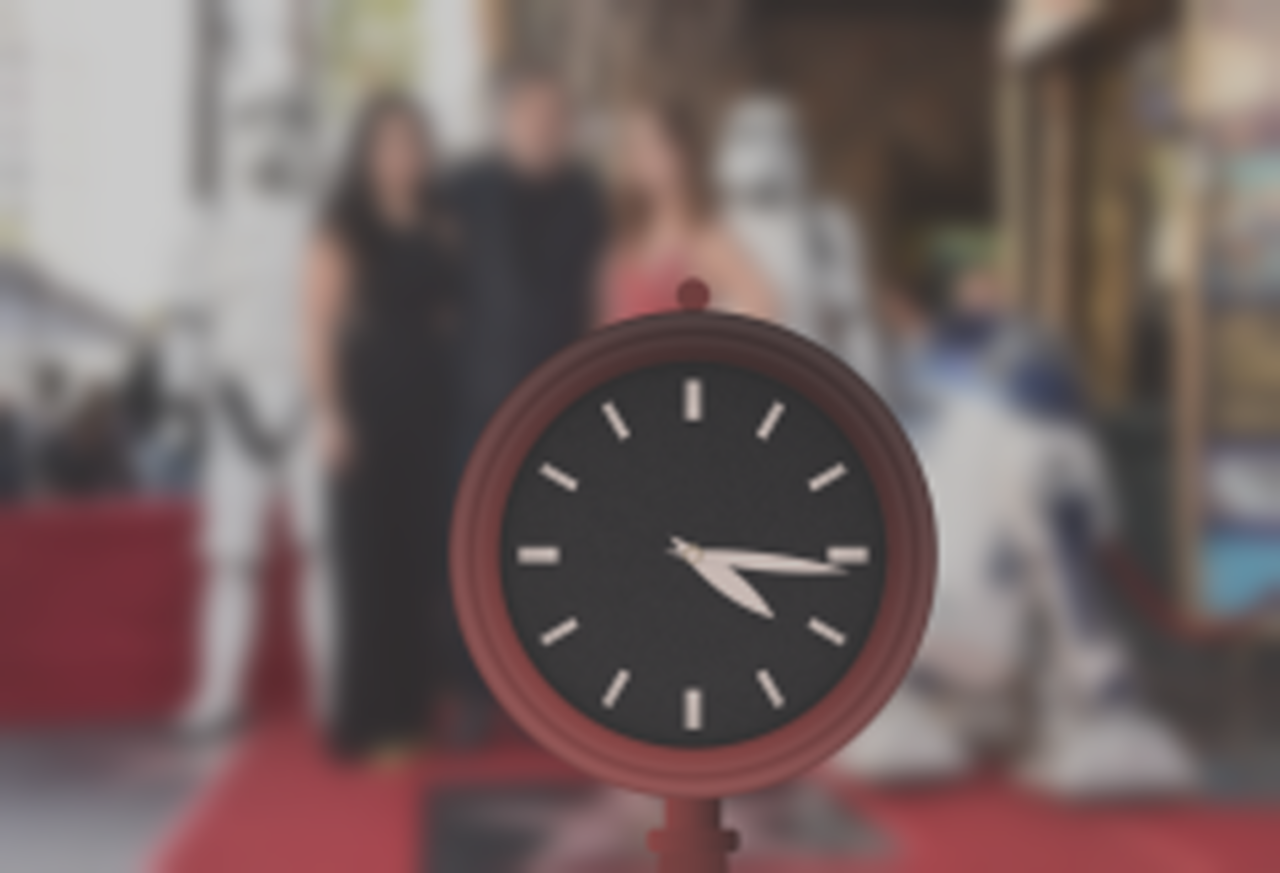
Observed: 4:16
